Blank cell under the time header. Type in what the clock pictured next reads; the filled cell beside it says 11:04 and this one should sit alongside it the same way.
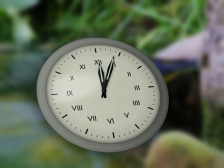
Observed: 12:04
